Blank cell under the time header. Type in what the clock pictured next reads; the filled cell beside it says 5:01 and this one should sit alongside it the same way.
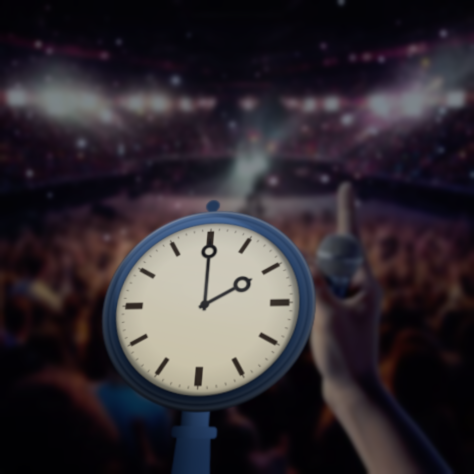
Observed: 2:00
